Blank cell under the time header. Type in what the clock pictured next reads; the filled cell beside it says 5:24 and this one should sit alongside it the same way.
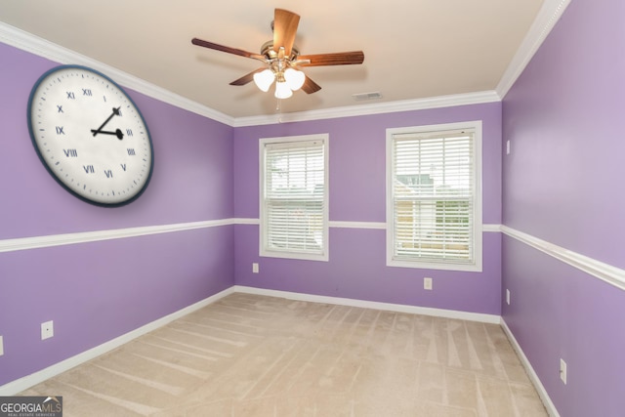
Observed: 3:09
